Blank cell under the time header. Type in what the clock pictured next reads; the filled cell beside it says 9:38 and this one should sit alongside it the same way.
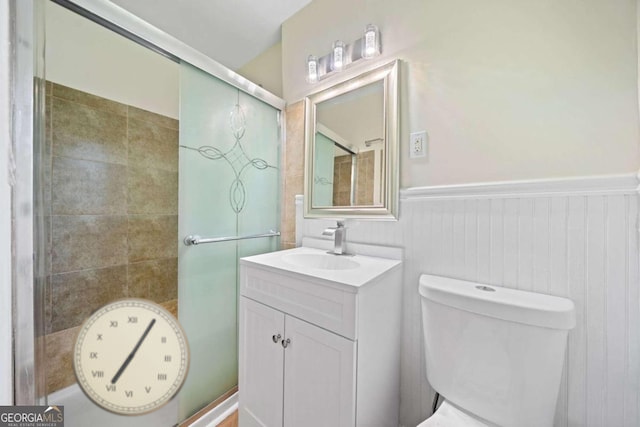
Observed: 7:05
